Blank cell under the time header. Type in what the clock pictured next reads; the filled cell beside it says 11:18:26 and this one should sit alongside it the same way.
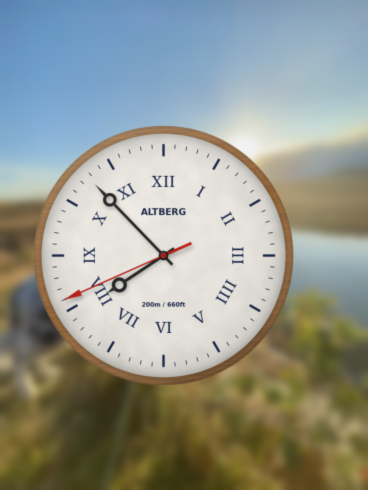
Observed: 7:52:41
